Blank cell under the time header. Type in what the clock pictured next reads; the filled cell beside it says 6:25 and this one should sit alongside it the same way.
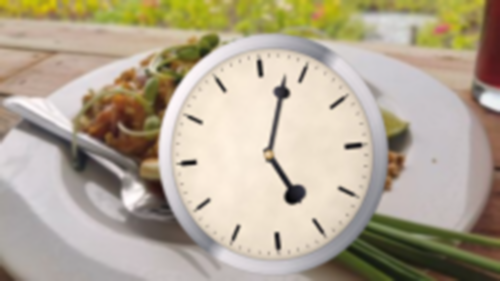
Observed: 5:03
